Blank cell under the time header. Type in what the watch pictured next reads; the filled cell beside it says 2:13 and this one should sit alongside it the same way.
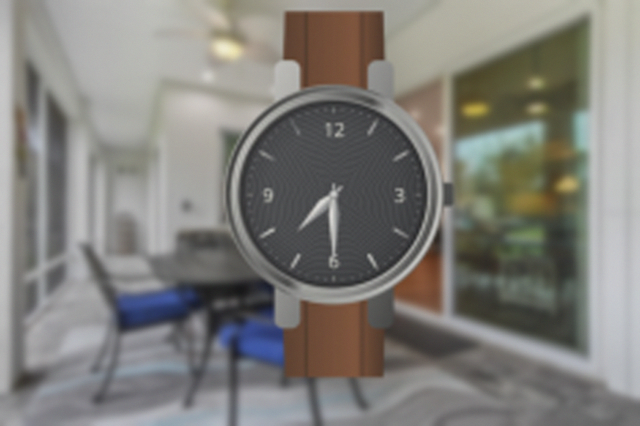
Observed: 7:30
